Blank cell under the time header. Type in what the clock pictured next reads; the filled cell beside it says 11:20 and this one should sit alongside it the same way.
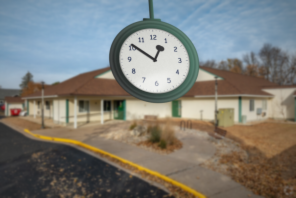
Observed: 12:51
